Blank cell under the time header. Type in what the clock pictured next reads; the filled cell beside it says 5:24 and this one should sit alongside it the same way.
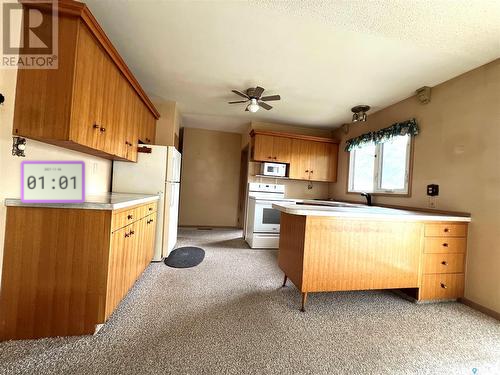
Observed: 1:01
